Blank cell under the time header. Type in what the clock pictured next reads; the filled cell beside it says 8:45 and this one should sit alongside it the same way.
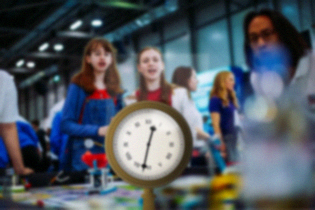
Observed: 12:32
